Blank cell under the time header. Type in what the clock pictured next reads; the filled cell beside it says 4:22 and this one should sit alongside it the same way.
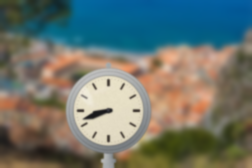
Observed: 8:42
